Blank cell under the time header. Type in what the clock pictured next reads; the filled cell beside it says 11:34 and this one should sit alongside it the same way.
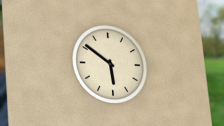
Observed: 5:51
